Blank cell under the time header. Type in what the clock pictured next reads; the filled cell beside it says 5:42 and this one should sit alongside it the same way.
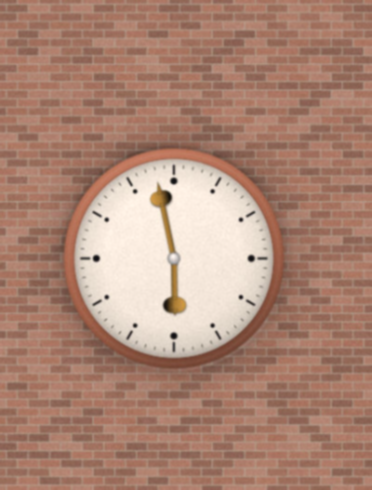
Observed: 5:58
